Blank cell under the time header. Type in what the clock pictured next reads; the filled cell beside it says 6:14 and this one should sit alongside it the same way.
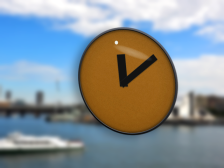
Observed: 12:10
